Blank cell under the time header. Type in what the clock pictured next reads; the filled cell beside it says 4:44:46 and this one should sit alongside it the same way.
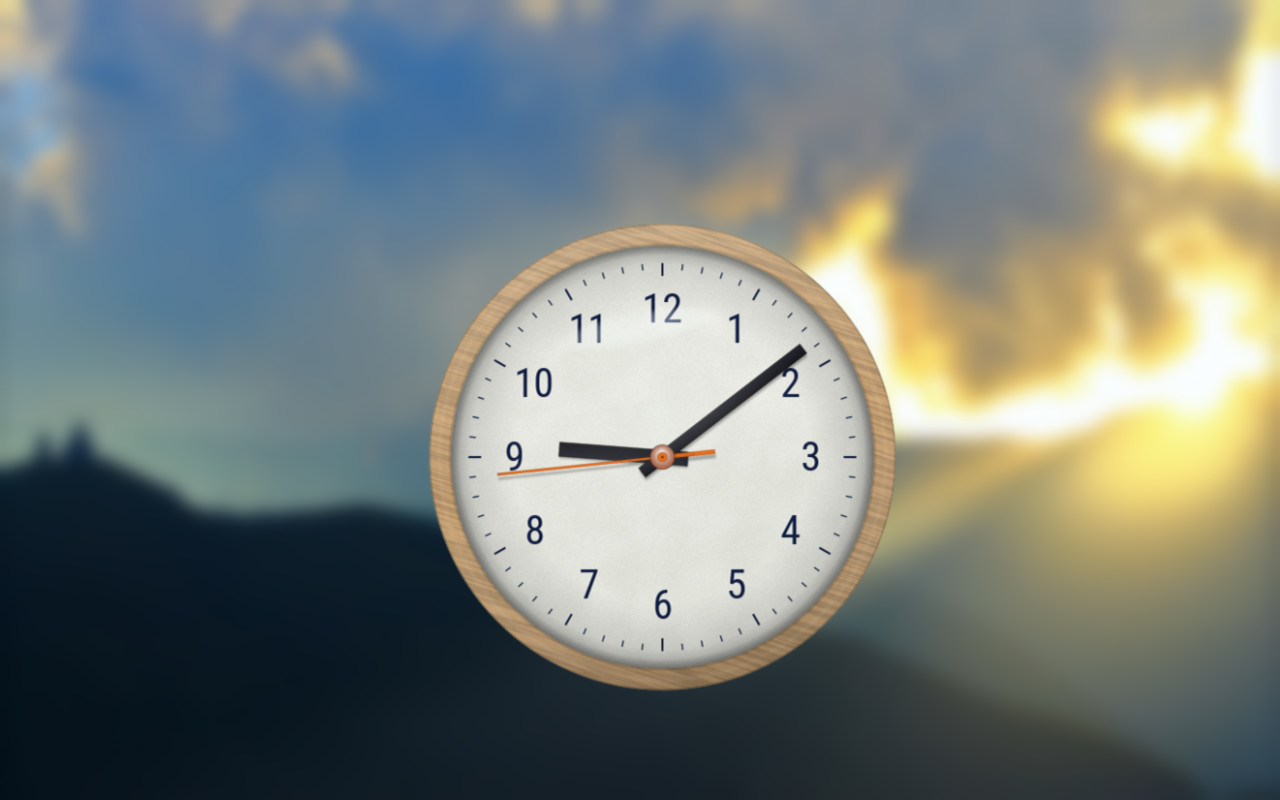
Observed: 9:08:44
